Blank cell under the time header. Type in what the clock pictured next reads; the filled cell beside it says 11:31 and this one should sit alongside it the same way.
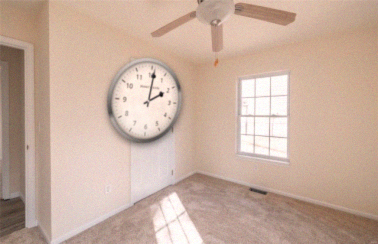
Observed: 2:01
